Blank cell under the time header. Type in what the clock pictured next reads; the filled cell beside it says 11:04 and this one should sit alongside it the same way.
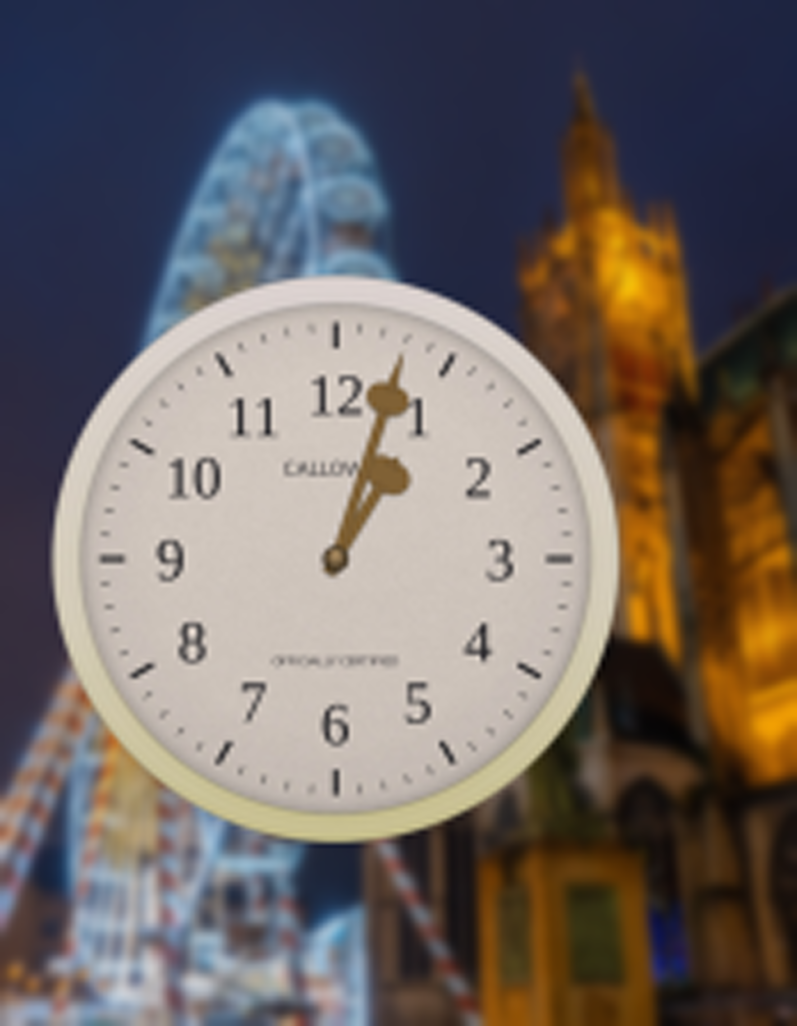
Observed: 1:03
